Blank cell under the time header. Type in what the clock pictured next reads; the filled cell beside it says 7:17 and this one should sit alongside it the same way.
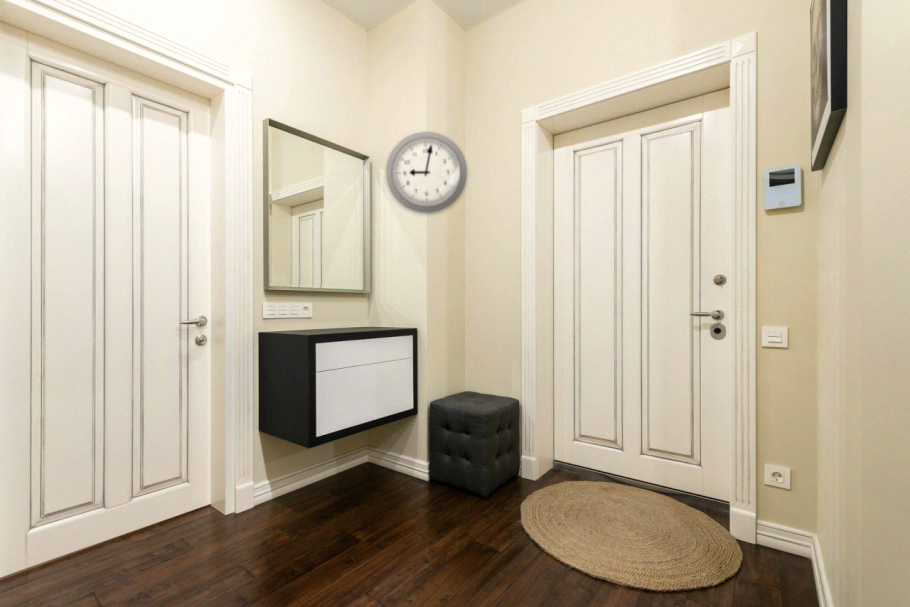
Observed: 9:02
